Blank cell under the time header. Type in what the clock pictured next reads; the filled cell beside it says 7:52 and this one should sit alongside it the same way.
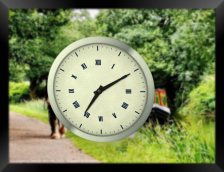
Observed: 7:10
